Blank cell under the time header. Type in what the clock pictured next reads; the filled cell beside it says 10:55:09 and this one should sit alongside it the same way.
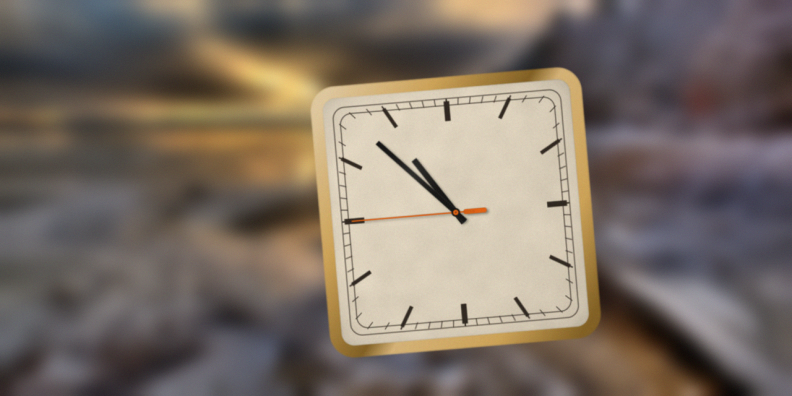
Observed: 10:52:45
